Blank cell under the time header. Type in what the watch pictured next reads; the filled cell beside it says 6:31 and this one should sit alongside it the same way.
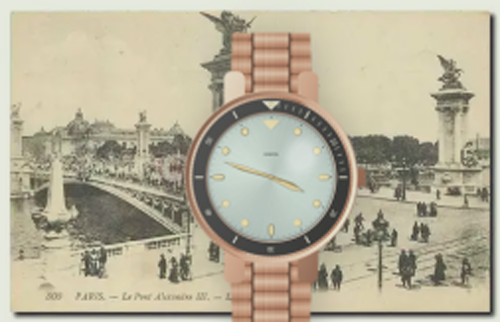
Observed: 3:48
